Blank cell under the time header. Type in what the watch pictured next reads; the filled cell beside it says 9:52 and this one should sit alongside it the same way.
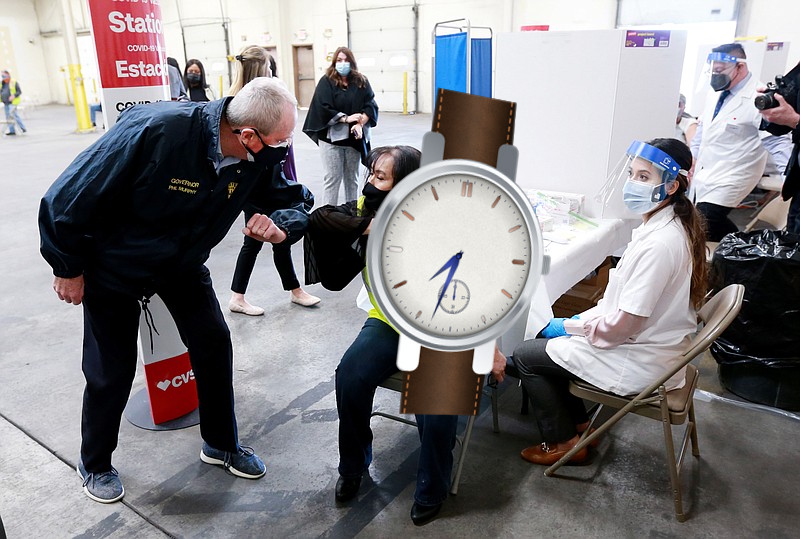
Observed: 7:33
